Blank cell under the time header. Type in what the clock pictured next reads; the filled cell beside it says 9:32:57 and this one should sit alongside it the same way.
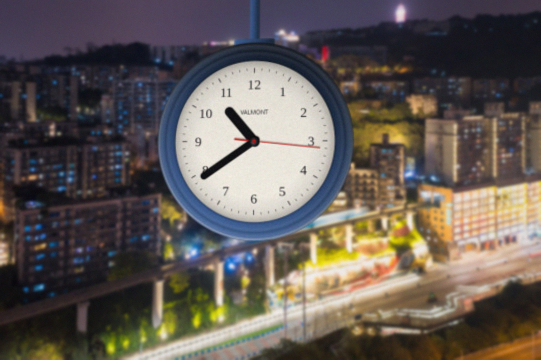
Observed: 10:39:16
